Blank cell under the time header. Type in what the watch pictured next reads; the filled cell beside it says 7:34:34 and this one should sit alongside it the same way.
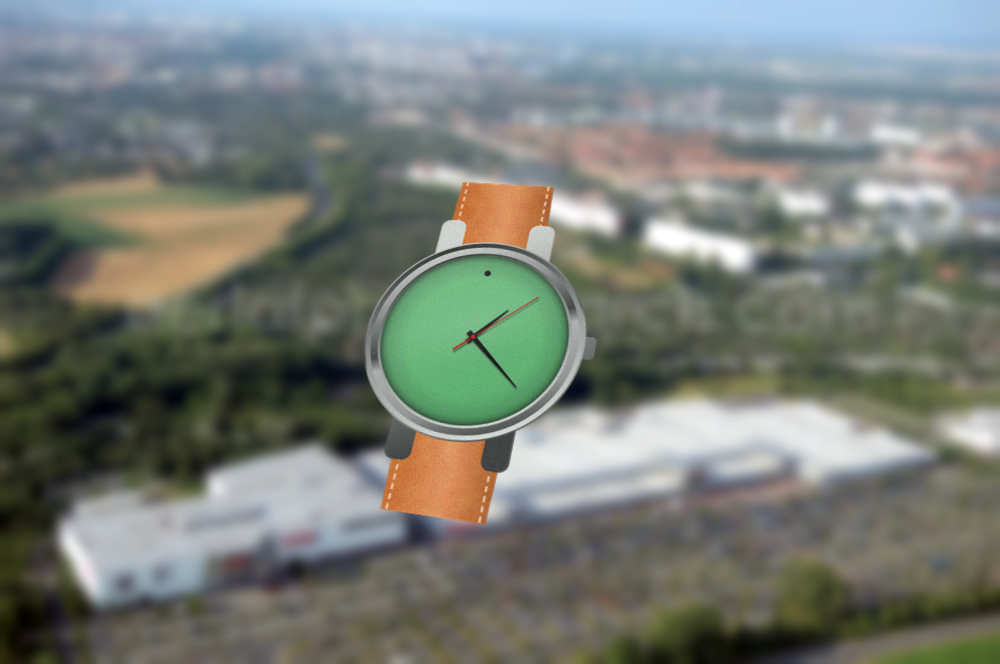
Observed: 1:22:08
